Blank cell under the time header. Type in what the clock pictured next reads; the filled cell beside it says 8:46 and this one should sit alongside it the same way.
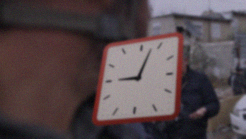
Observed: 9:03
